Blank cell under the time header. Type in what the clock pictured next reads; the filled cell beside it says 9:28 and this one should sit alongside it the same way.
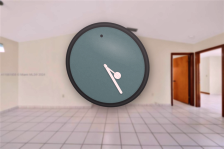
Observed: 4:26
